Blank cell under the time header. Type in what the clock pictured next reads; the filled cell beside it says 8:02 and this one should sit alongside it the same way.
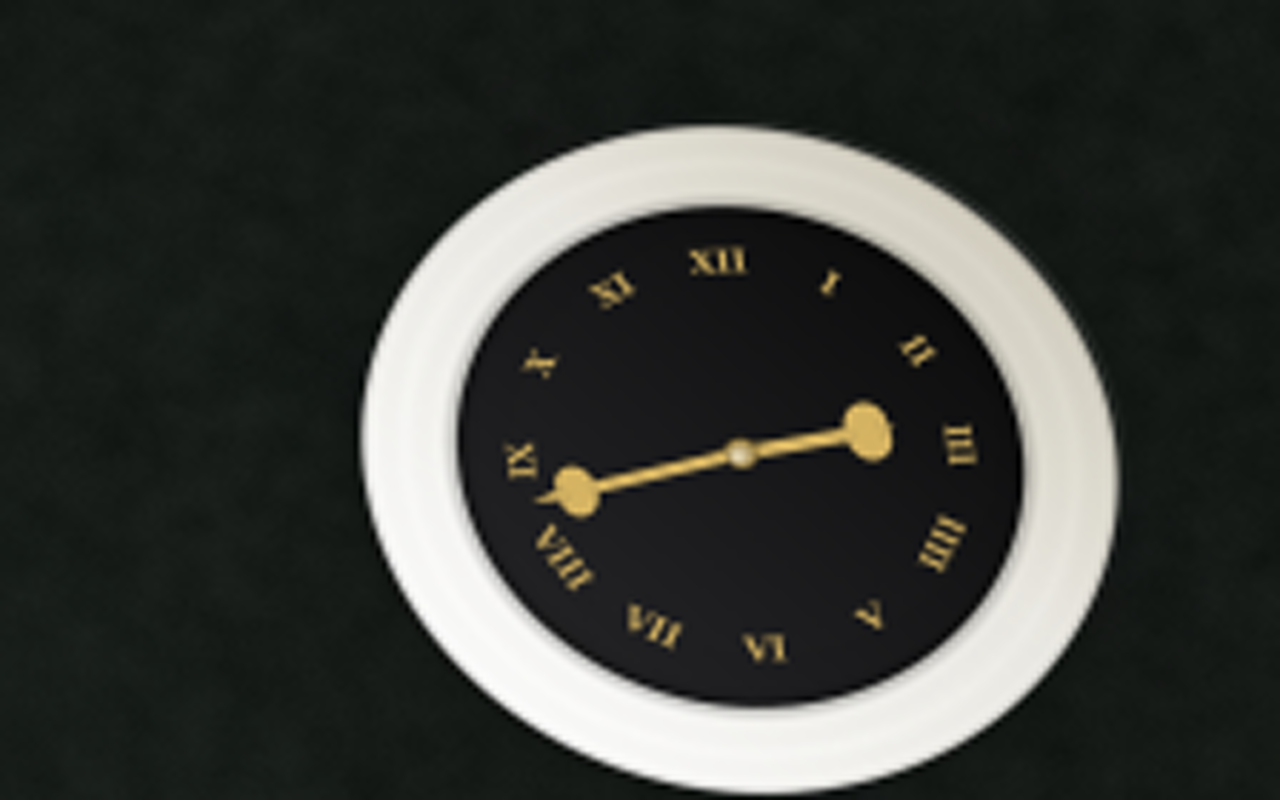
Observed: 2:43
